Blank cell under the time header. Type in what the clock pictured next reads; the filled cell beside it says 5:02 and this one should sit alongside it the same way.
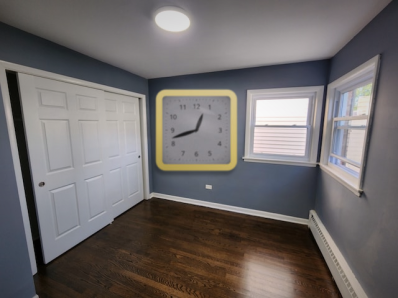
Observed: 12:42
